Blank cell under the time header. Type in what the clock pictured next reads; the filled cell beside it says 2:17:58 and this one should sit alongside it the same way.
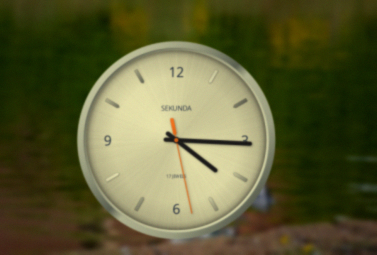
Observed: 4:15:28
